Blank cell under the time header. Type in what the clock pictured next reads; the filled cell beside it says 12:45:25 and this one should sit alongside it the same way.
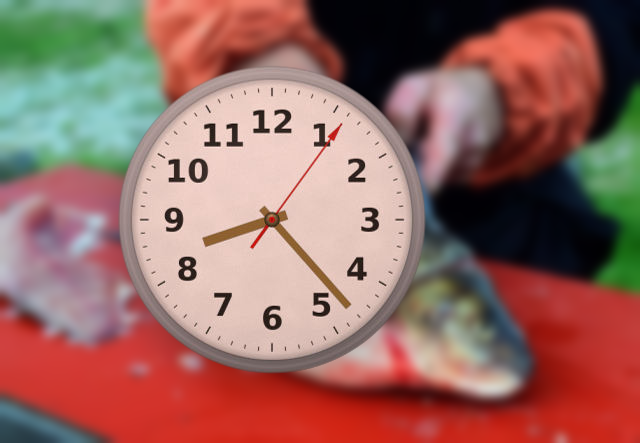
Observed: 8:23:06
